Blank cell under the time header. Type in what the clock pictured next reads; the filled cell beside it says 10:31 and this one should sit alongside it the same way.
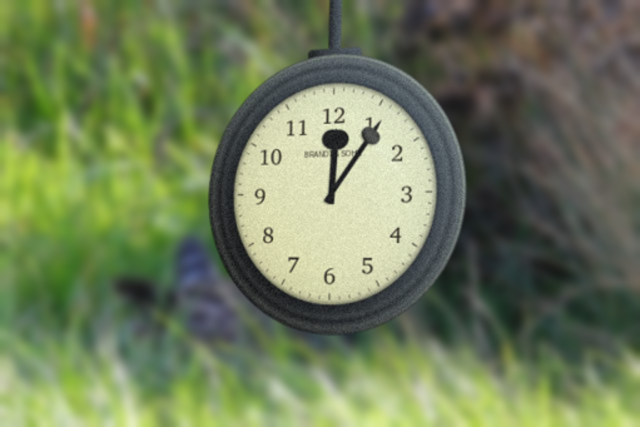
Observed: 12:06
